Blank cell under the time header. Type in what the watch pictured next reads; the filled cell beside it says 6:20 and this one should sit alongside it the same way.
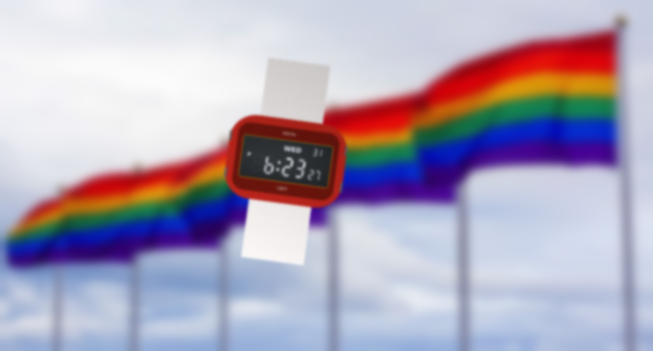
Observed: 6:23
